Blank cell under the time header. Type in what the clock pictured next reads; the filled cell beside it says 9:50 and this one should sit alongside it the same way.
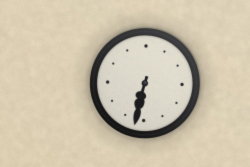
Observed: 6:32
